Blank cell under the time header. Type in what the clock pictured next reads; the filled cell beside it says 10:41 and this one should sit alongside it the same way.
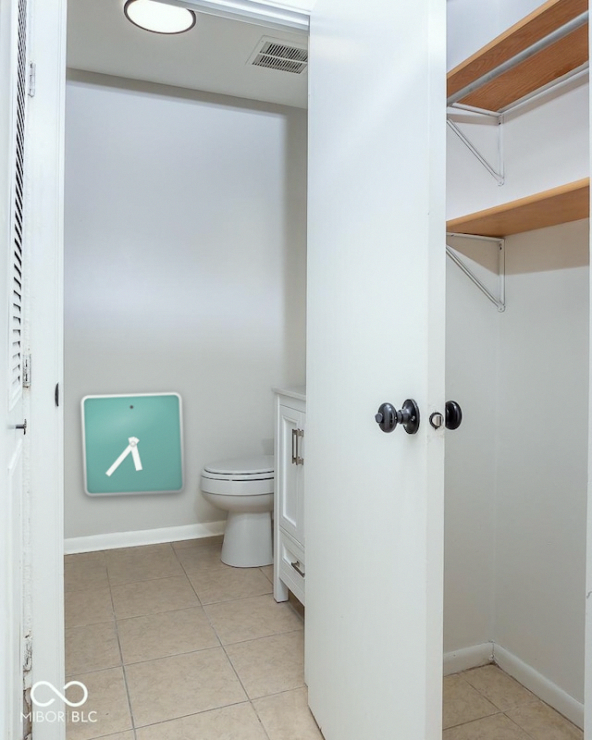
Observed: 5:37
